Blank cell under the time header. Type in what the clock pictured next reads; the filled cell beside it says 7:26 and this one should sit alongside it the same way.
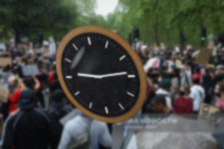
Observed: 9:14
